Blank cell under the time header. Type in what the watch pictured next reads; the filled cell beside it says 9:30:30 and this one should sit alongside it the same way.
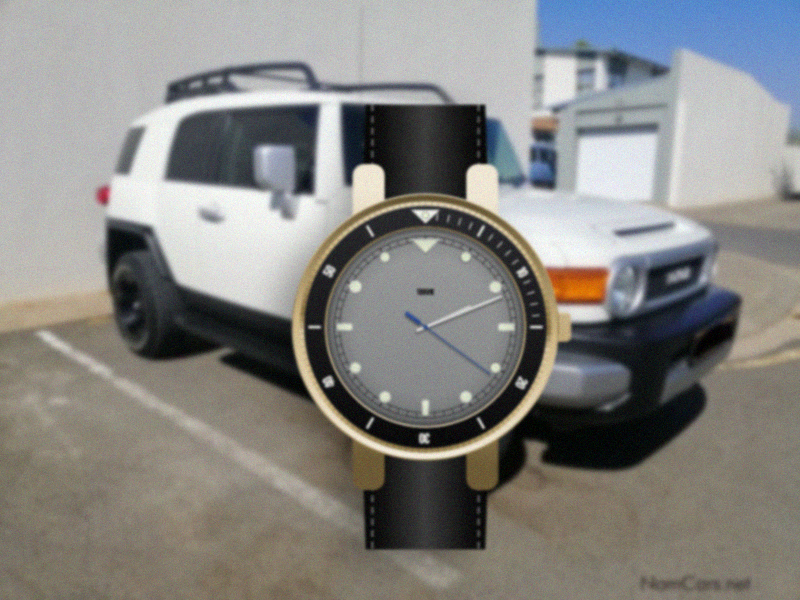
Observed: 2:11:21
